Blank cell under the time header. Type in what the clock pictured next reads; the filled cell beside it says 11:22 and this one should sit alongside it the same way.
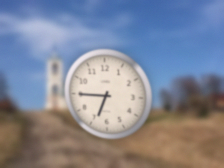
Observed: 6:45
